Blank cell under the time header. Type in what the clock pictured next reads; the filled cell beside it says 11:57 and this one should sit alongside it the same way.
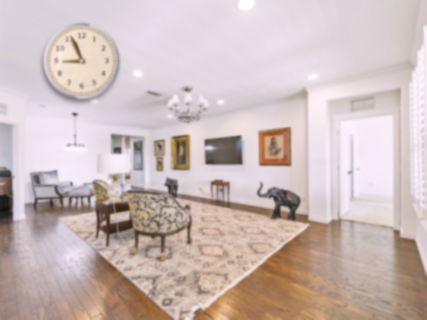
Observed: 8:56
